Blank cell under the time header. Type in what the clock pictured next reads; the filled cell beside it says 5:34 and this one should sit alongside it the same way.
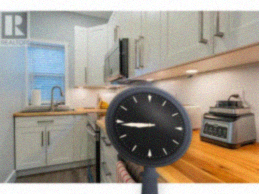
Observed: 8:44
